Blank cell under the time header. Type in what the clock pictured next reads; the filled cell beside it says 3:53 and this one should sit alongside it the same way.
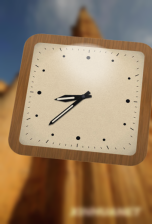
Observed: 8:37
